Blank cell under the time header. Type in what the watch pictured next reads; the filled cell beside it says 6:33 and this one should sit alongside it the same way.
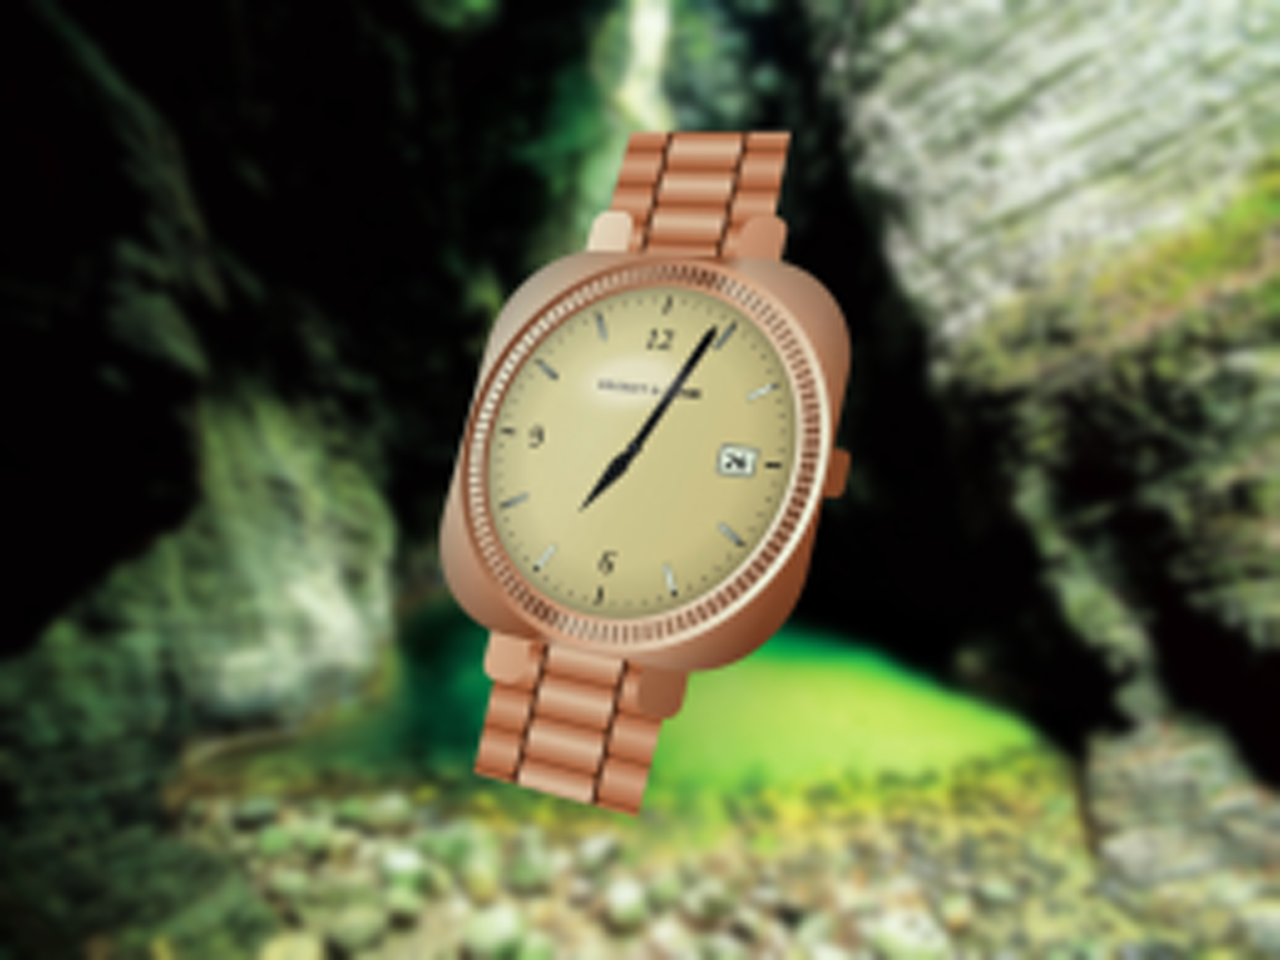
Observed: 7:04
